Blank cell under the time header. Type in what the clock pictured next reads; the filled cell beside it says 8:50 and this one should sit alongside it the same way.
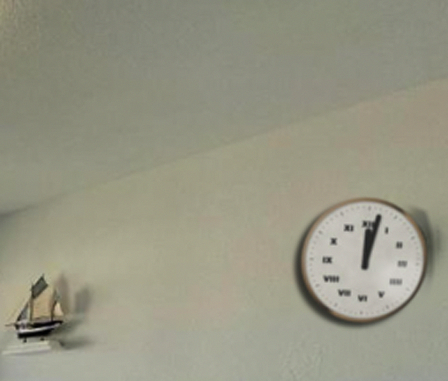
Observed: 12:02
